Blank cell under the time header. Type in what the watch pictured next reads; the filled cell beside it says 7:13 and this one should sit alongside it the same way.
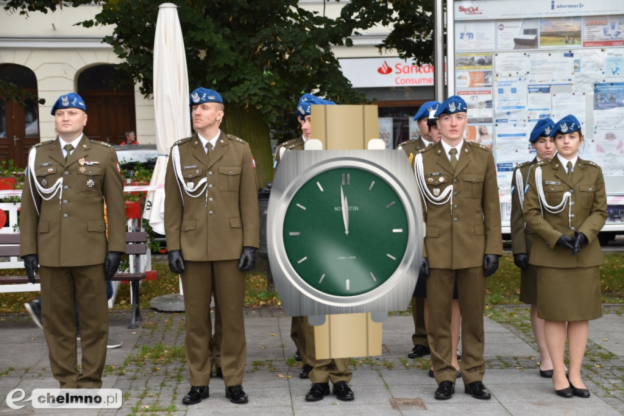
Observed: 11:59
